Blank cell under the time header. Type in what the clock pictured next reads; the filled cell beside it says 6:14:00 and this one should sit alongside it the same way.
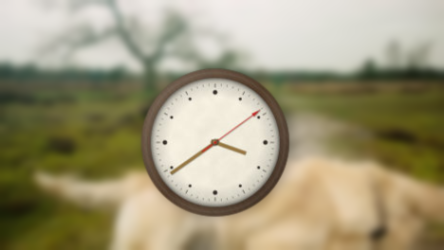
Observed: 3:39:09
